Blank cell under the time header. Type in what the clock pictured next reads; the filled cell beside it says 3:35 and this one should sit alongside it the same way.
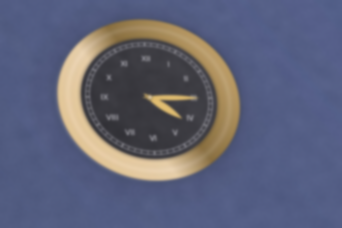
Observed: 4:15
